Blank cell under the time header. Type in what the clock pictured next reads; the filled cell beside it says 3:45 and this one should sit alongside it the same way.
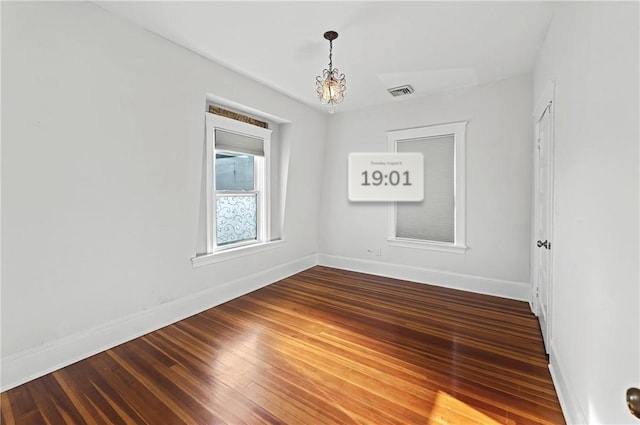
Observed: 19:01
